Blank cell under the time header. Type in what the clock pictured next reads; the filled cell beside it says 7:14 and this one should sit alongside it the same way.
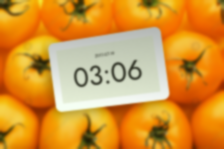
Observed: 3:06
